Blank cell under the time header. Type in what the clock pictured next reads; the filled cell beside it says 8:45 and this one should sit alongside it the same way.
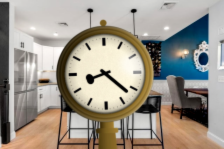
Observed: 8:22
